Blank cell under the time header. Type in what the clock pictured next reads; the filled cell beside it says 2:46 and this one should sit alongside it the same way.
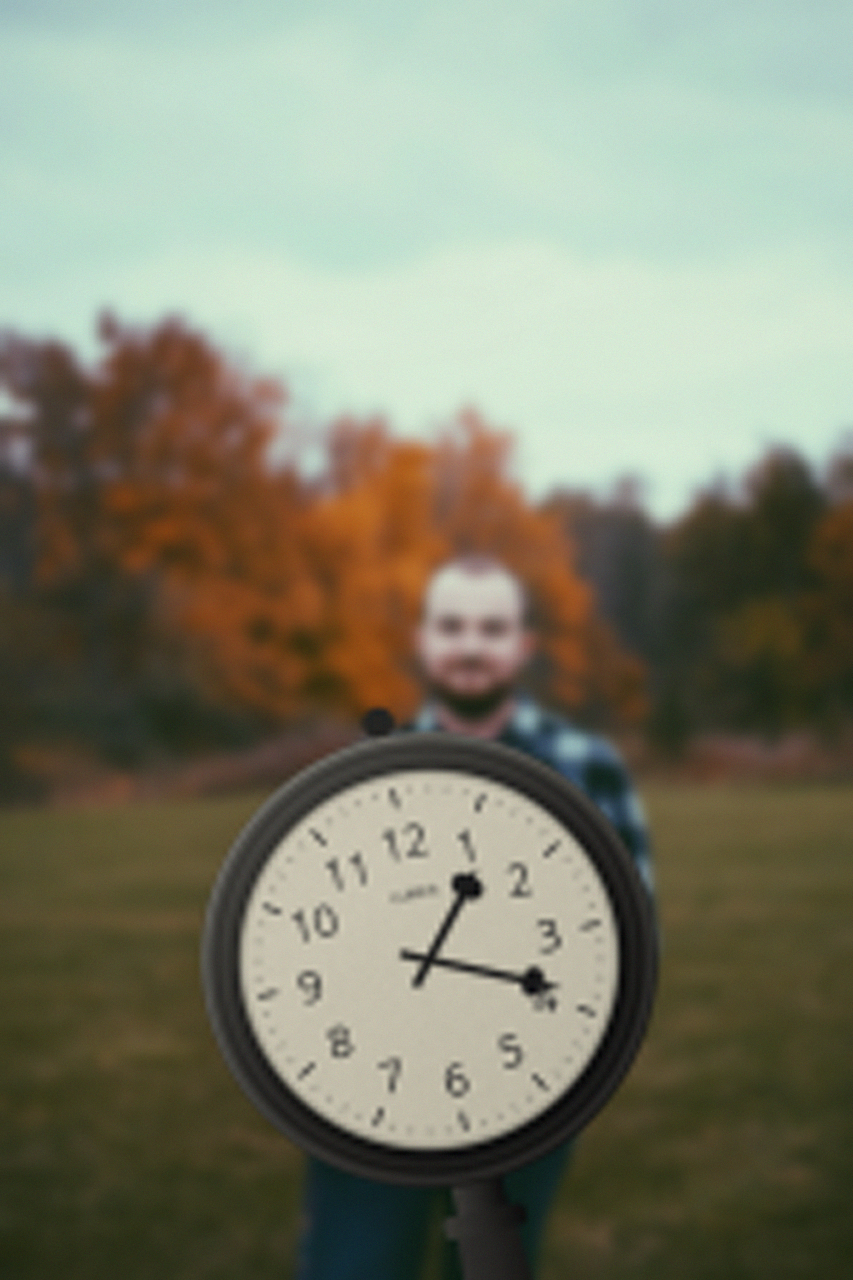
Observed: 1:19
